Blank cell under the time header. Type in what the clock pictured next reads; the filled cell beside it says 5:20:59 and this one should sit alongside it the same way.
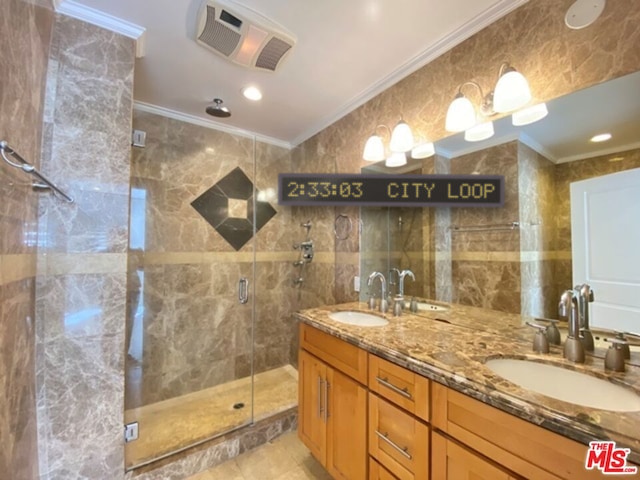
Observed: 2:33:03
